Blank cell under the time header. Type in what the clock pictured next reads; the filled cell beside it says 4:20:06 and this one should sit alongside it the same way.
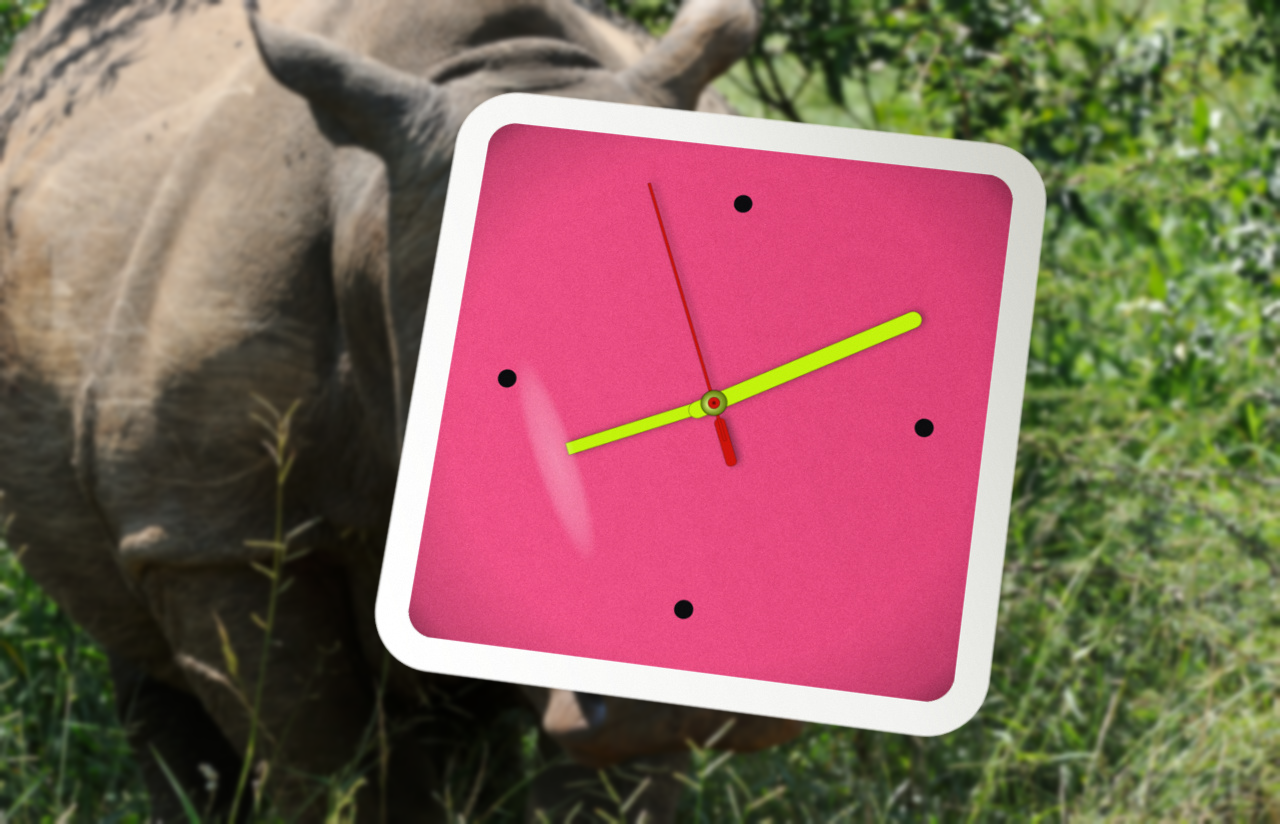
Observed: 8:09:56
